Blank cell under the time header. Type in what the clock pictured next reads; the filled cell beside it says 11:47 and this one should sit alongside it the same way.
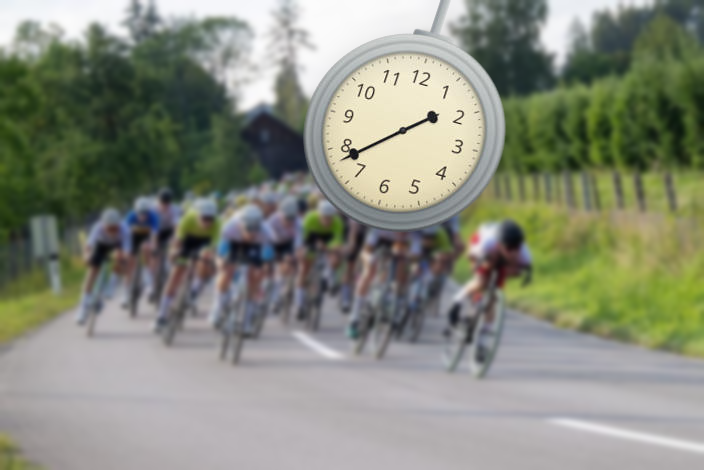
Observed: 1:38
